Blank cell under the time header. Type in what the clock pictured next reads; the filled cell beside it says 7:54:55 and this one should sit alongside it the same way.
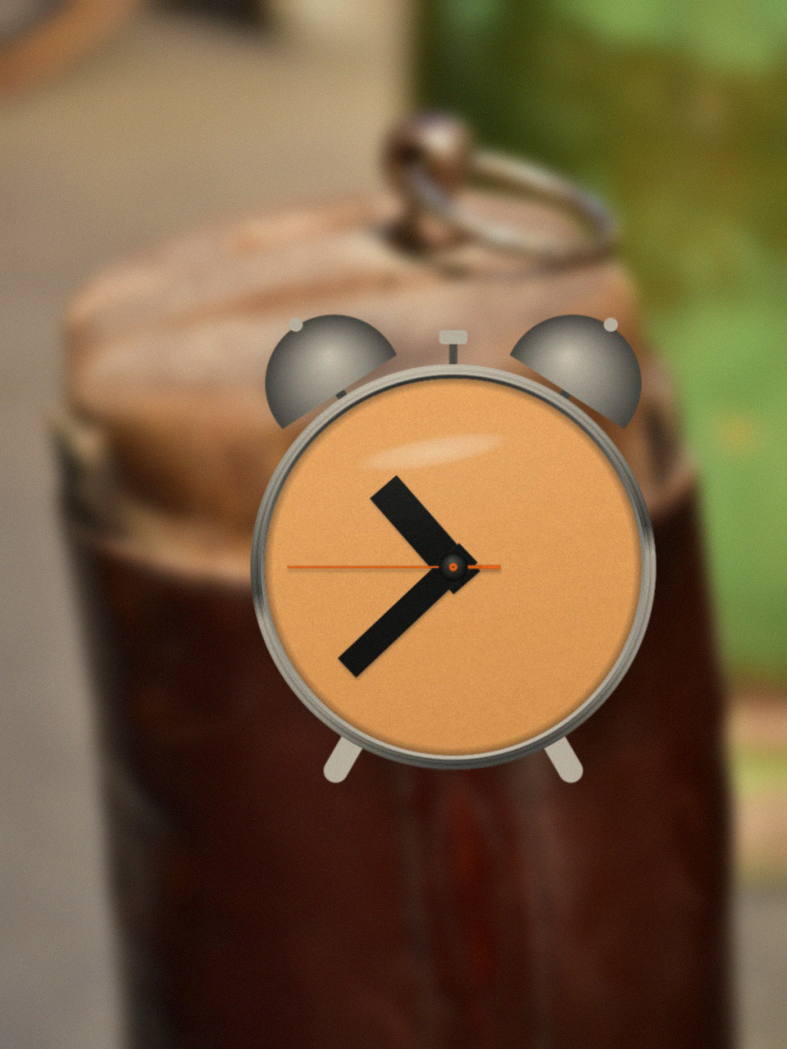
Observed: 10:37:45
